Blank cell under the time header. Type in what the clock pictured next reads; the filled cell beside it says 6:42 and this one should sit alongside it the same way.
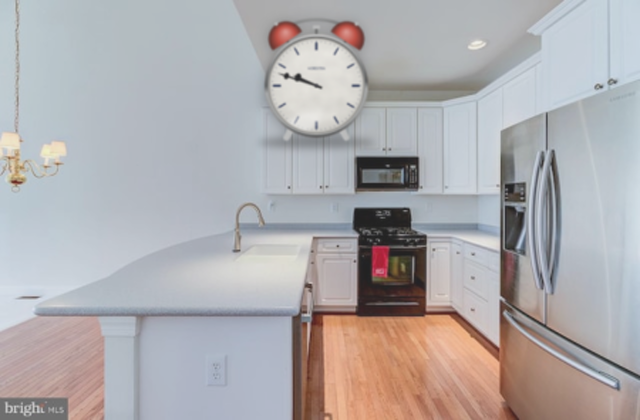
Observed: 9:48
